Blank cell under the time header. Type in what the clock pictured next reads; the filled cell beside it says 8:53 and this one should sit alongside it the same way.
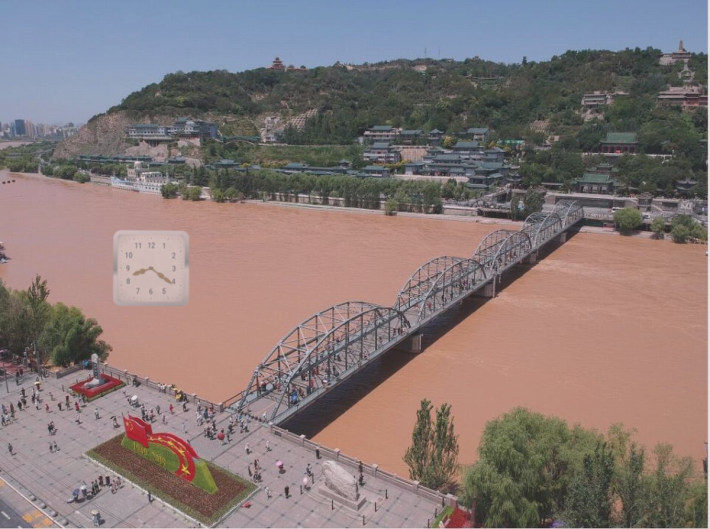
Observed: 8:21
